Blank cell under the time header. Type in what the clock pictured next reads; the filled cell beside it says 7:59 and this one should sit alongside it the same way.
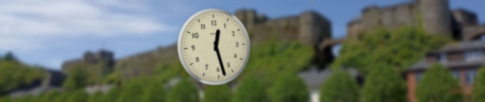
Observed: 12:28
